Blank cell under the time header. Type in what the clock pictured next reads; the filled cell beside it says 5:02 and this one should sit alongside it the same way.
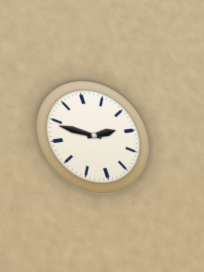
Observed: 2:49
